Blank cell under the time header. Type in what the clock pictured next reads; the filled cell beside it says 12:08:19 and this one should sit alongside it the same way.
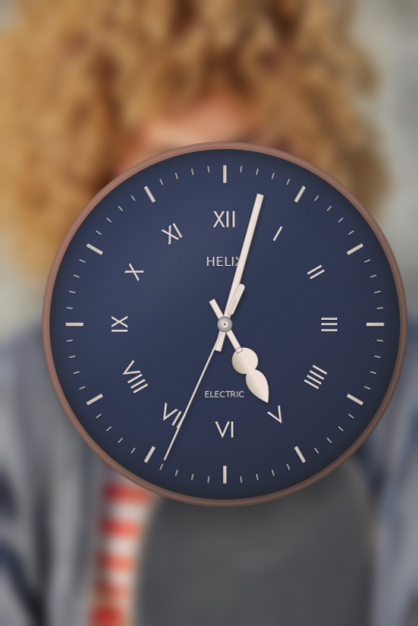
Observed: 5:02:34
